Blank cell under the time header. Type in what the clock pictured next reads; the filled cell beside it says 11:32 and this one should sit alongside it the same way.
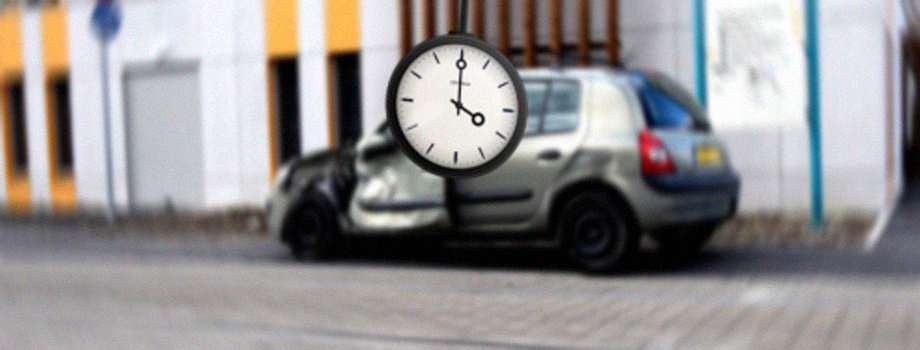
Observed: 4:00
